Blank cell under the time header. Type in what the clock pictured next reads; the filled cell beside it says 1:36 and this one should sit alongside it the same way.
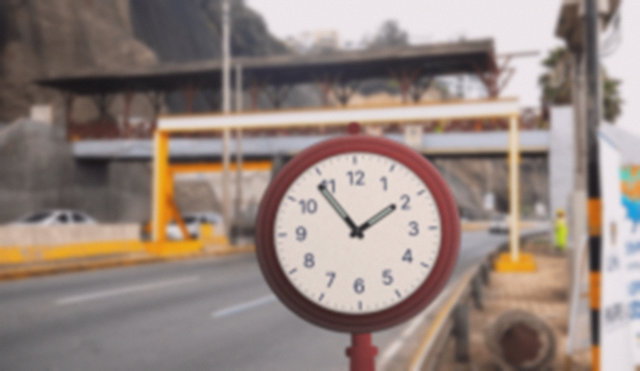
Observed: 1:54
